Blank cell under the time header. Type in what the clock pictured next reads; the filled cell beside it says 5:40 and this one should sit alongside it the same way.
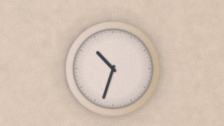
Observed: 10:33
